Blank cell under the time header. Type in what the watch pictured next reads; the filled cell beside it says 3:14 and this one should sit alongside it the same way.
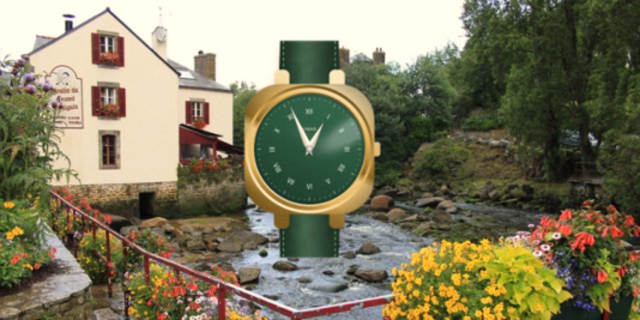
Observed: 12:56
